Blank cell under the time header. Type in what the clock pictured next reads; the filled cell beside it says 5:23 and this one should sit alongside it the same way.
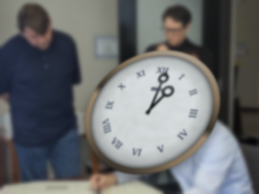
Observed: 1:01
